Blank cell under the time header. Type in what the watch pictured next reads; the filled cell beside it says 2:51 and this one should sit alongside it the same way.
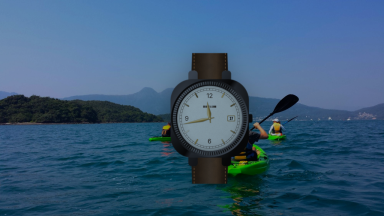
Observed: 11:43
